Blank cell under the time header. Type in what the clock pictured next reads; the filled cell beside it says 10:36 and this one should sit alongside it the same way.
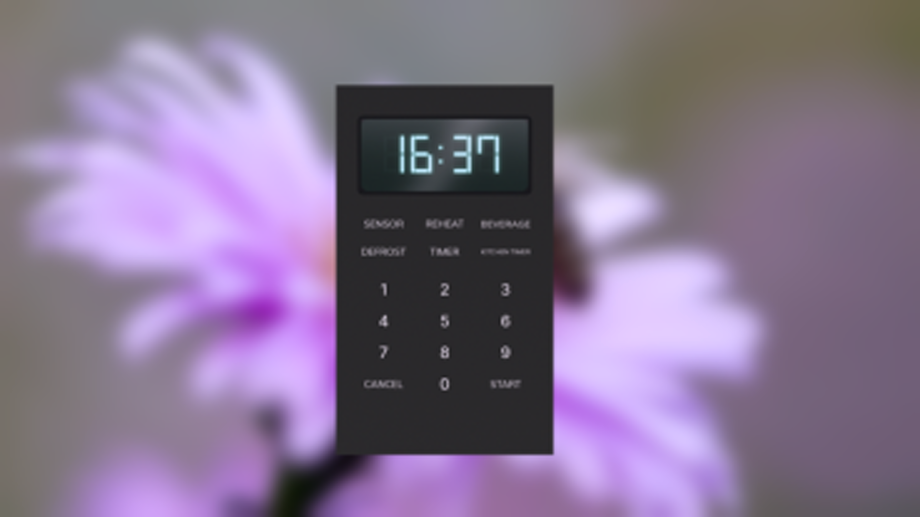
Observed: 16:37
